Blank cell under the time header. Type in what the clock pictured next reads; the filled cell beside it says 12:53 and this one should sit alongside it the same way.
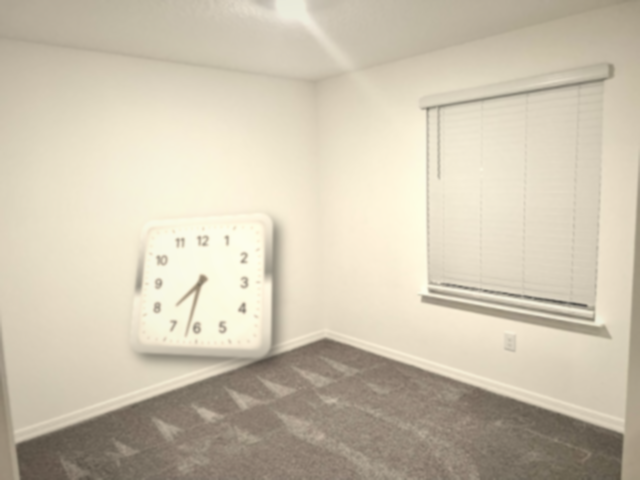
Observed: 7:32
